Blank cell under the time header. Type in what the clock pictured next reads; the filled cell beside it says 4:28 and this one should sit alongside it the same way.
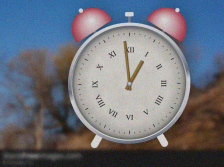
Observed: 12:59
